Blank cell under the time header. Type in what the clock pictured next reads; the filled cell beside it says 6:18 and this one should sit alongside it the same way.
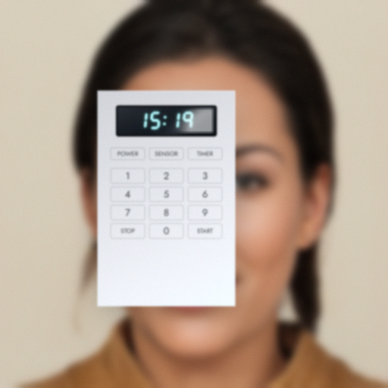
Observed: 15:19
